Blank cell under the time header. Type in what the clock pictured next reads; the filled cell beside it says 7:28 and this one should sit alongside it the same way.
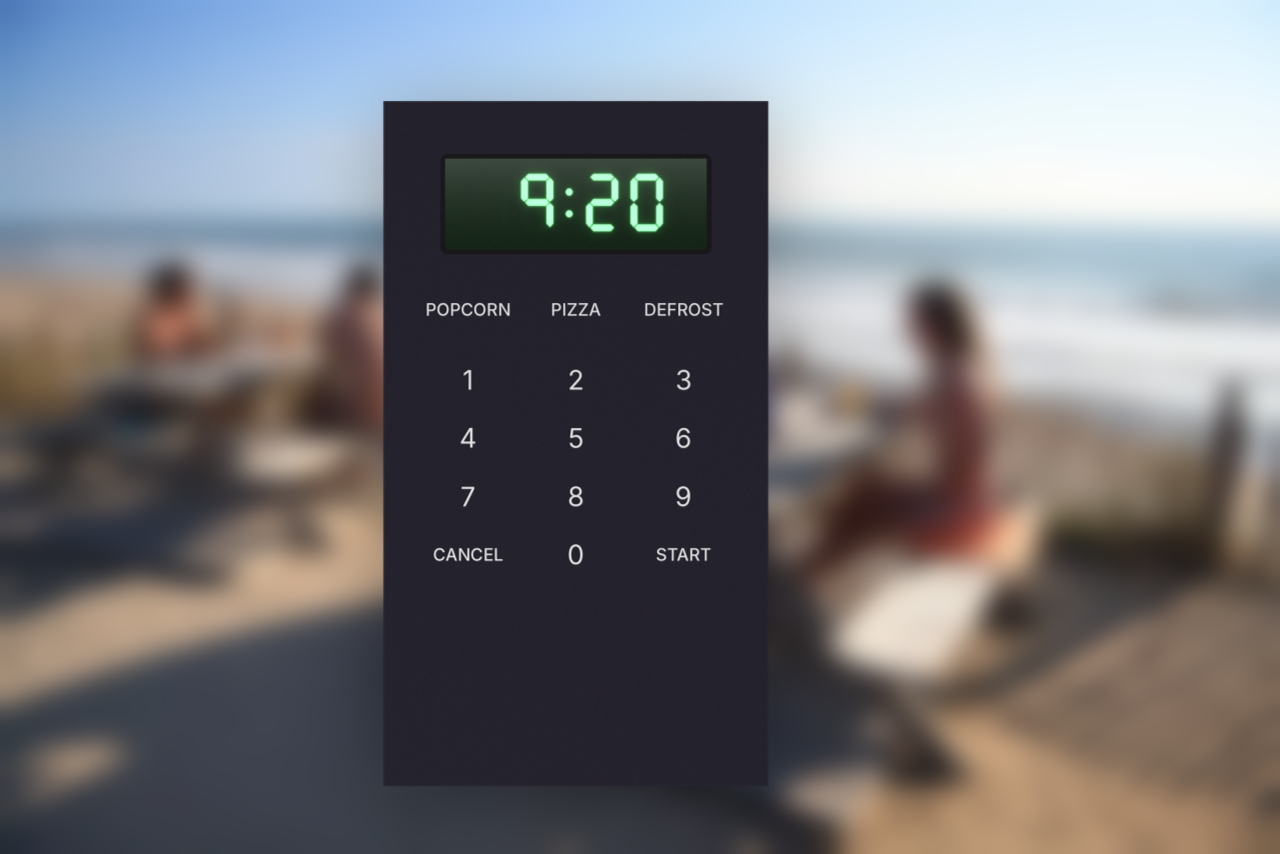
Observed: 9:20
